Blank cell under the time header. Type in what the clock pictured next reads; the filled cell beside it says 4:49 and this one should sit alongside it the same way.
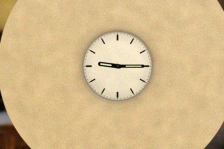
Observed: 9:15
